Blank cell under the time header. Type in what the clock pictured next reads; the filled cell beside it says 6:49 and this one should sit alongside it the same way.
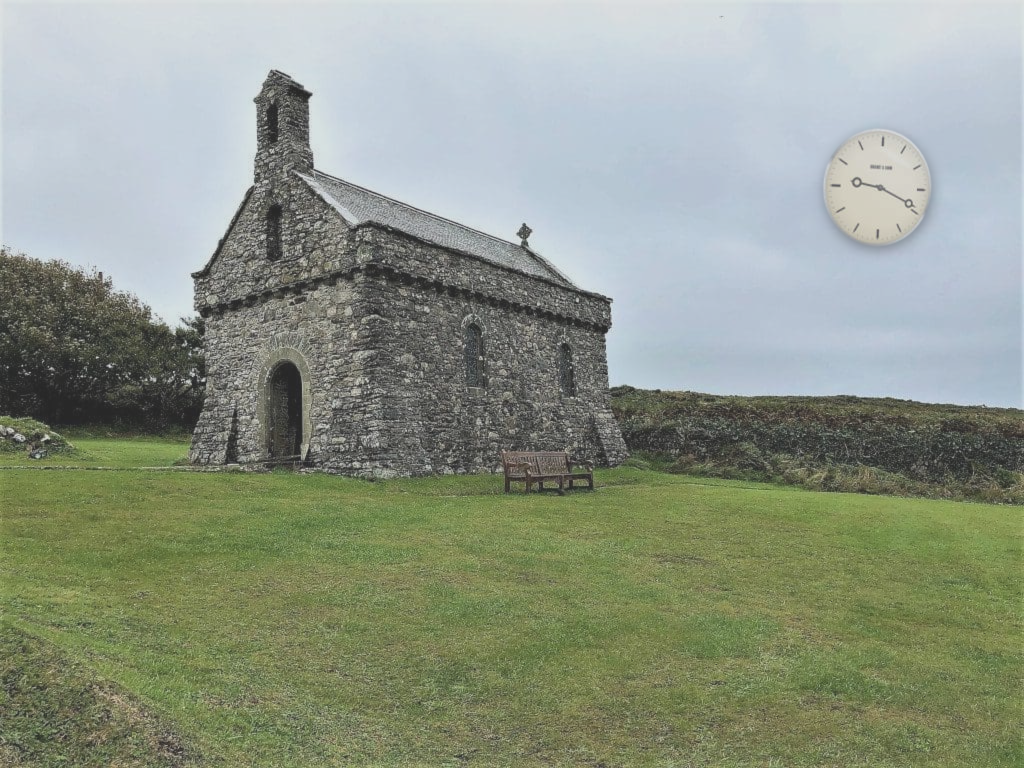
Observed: 9:19
